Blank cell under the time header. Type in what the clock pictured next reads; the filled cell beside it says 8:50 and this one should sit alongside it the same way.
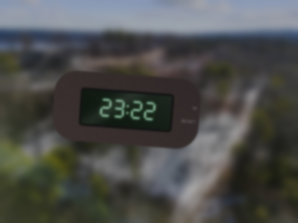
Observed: 23:22
